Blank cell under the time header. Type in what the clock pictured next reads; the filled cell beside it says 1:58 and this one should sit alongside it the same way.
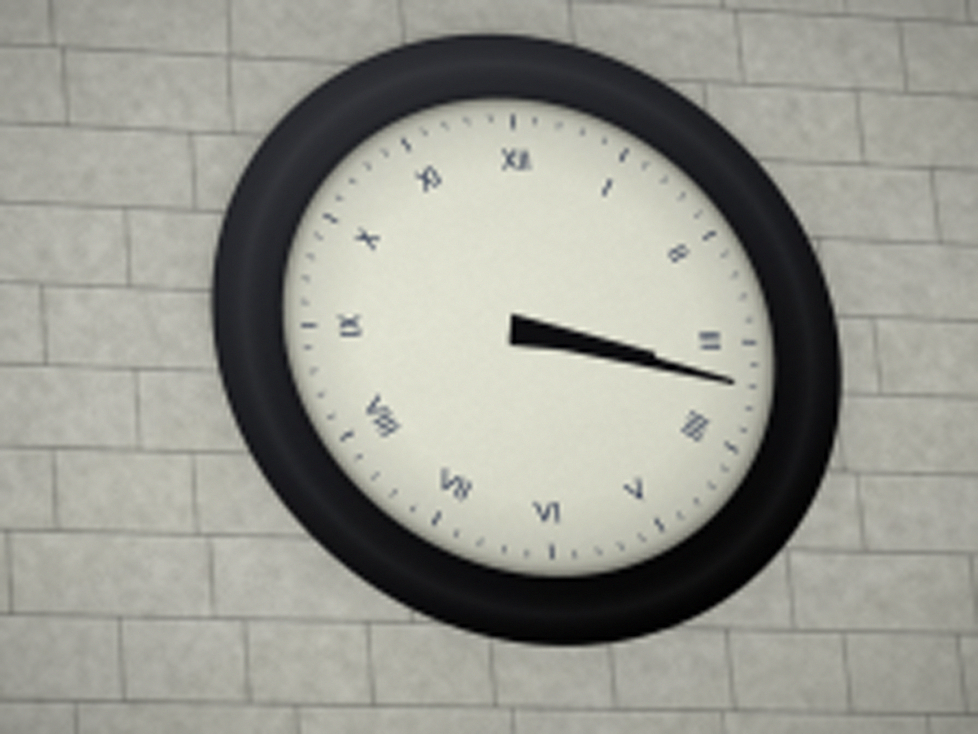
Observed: 3:17
